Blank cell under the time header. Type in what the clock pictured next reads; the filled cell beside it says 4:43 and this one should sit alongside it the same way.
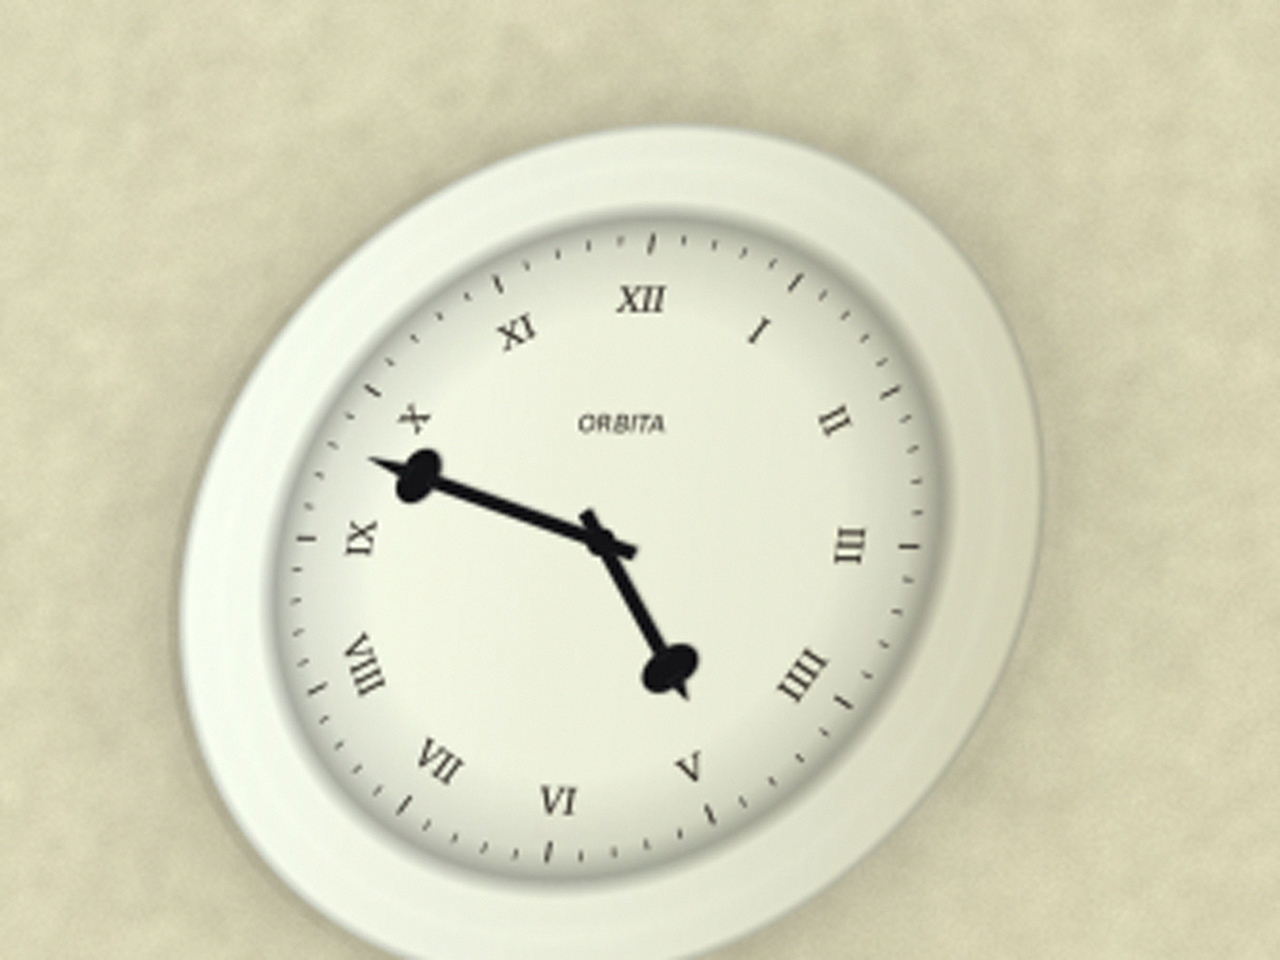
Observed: 4:48
